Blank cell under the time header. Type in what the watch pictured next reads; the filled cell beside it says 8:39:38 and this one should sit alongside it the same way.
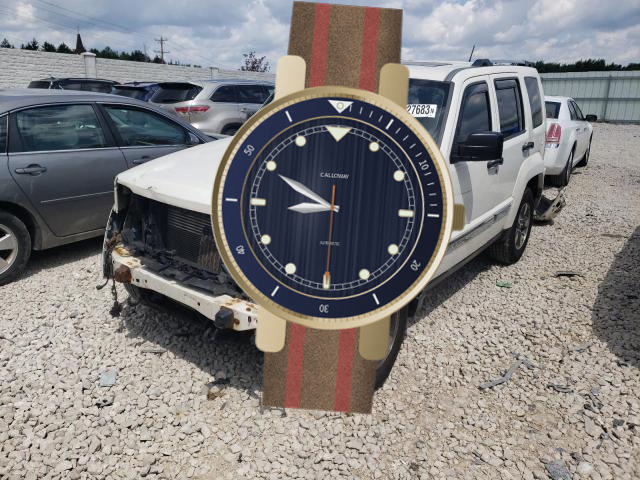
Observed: 8:49:30
